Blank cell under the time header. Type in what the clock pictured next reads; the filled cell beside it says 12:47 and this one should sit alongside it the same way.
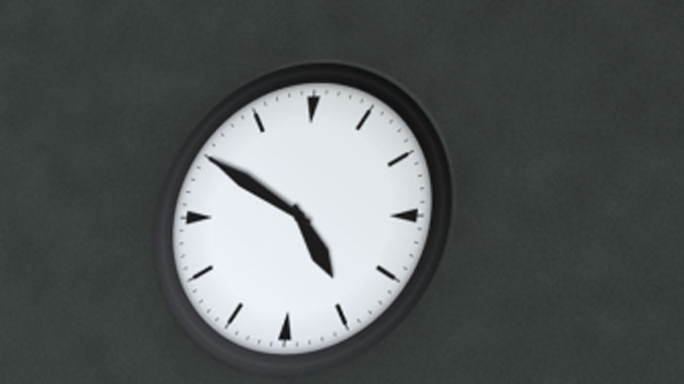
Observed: 4:50
